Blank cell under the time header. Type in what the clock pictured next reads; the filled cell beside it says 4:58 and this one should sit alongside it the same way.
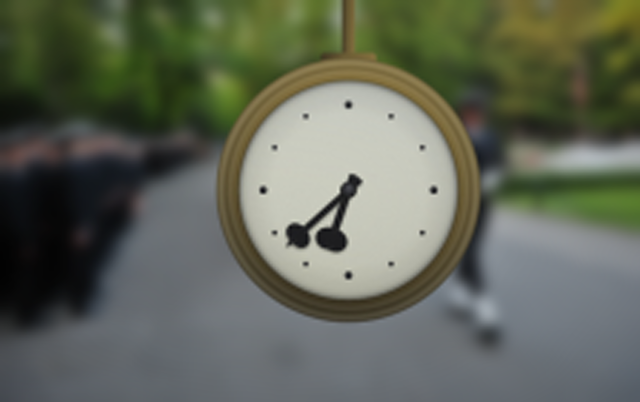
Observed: 6:38
